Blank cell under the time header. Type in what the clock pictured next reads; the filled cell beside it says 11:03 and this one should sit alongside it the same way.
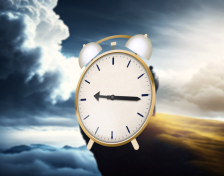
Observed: 9:16
